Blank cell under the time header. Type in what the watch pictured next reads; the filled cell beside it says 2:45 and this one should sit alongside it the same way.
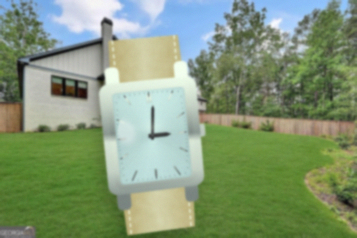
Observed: 3:01
